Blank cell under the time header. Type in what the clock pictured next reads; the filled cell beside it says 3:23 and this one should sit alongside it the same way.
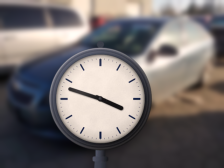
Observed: 3:48
